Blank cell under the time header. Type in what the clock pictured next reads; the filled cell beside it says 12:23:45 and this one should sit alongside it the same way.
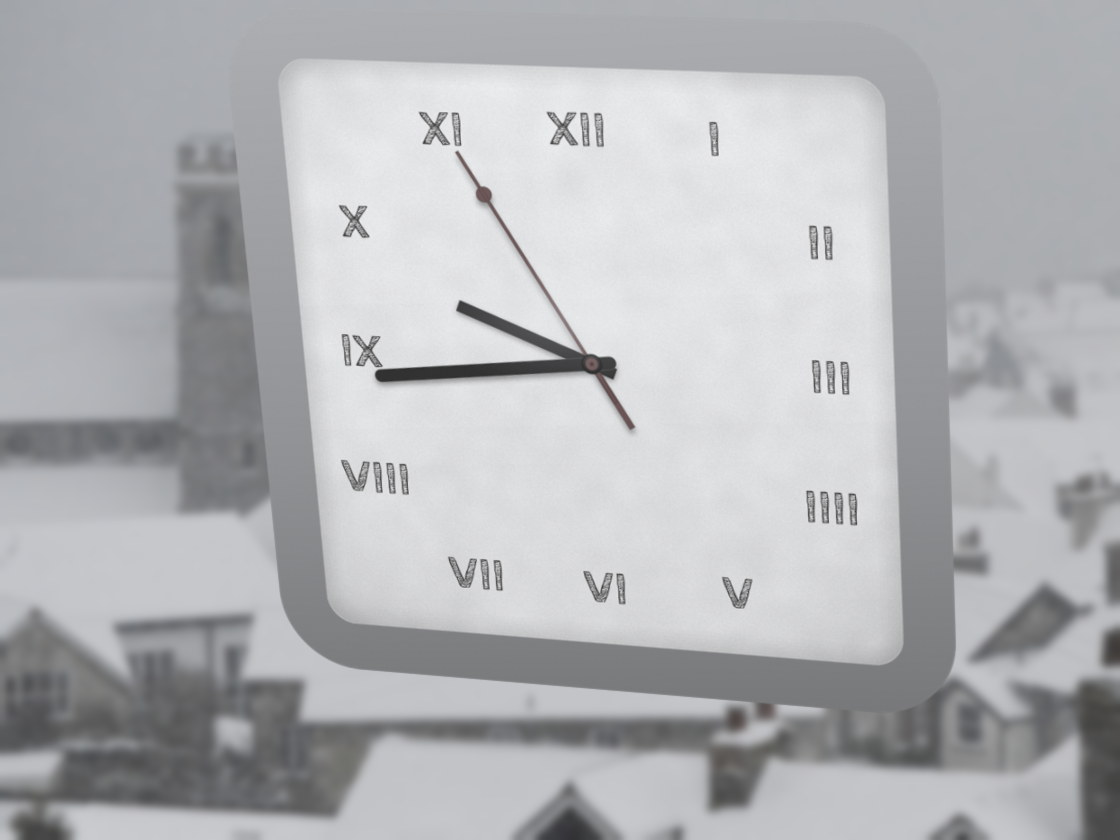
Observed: 9:43:55
